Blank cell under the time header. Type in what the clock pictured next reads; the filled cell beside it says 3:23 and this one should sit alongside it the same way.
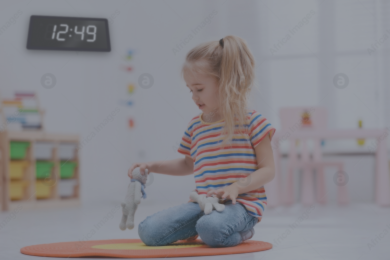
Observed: 12:49
